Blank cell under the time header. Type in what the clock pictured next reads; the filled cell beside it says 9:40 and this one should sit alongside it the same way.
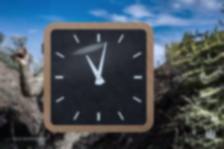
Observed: 11:02
